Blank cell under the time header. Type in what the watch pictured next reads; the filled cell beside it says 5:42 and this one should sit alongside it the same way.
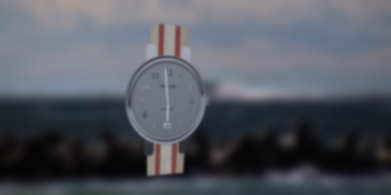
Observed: 5:59
